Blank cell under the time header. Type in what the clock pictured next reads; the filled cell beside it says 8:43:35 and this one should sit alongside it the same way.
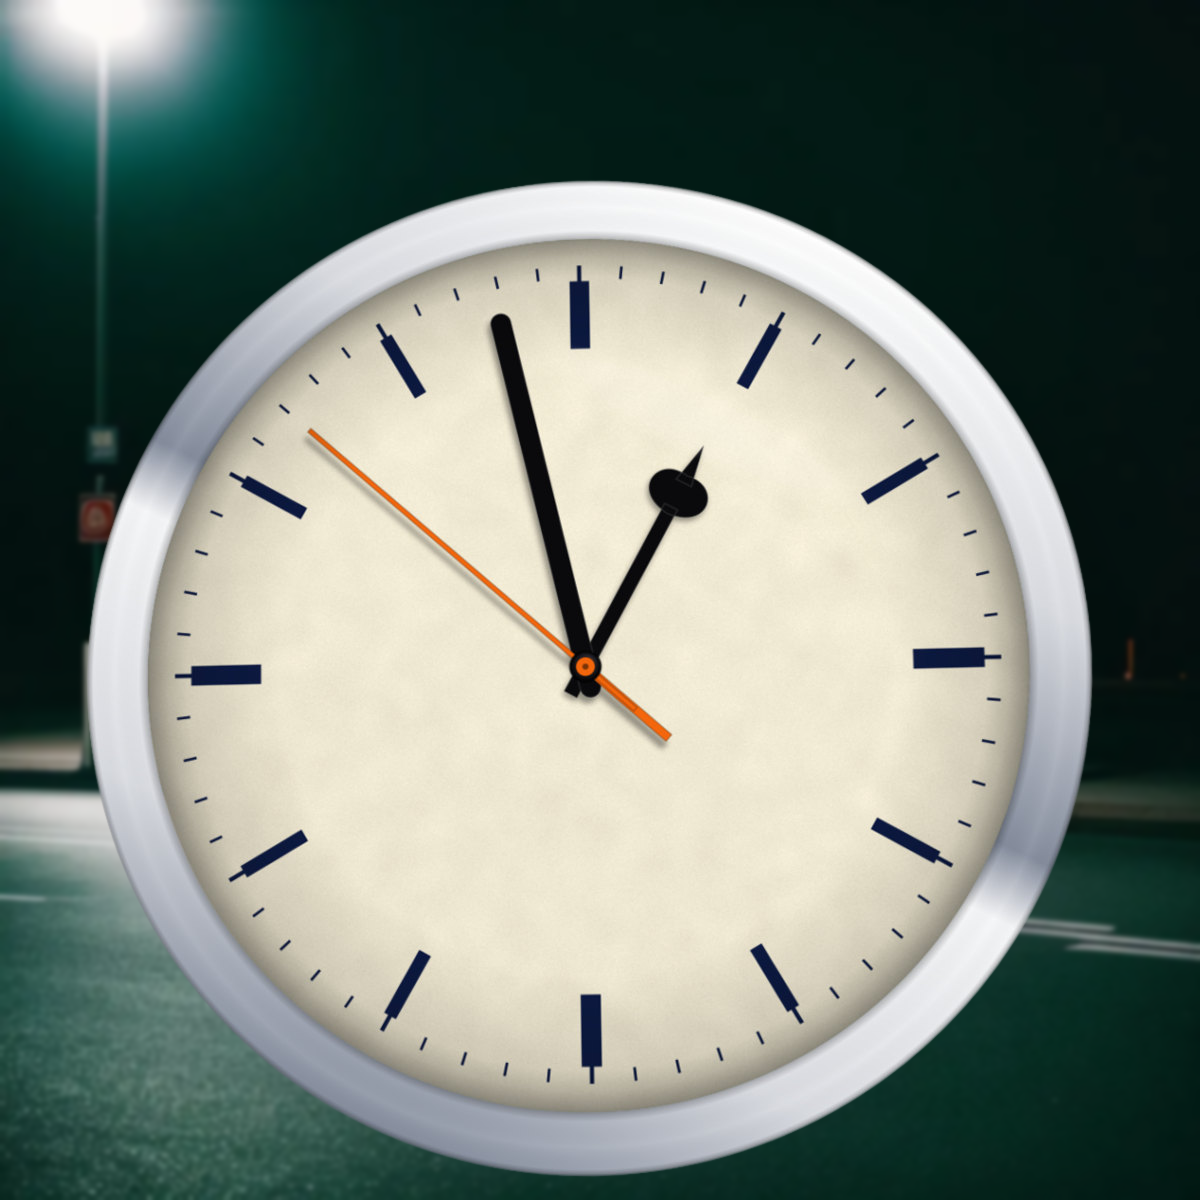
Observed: 12:57:52
